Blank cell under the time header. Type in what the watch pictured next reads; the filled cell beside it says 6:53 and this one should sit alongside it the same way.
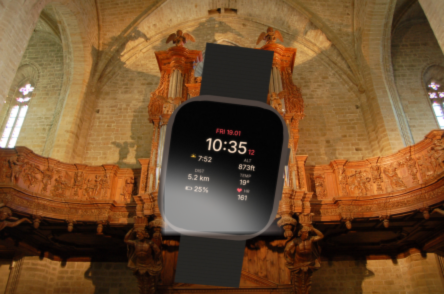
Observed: 10:35
